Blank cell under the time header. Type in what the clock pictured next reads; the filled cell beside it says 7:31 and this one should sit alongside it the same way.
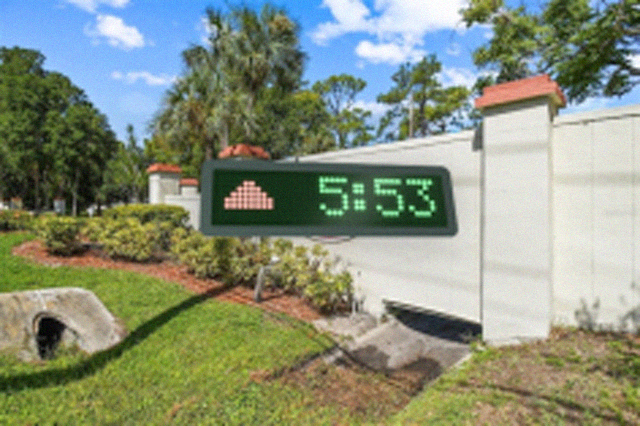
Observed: 5:53
